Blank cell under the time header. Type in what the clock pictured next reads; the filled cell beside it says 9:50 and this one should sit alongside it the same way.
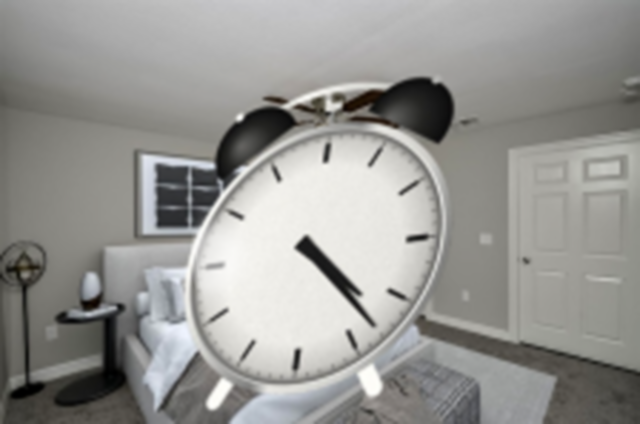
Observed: 4:23
